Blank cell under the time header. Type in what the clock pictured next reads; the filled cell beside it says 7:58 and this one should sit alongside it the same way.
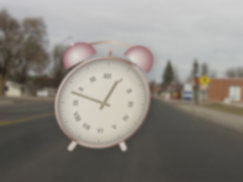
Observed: 12:48
